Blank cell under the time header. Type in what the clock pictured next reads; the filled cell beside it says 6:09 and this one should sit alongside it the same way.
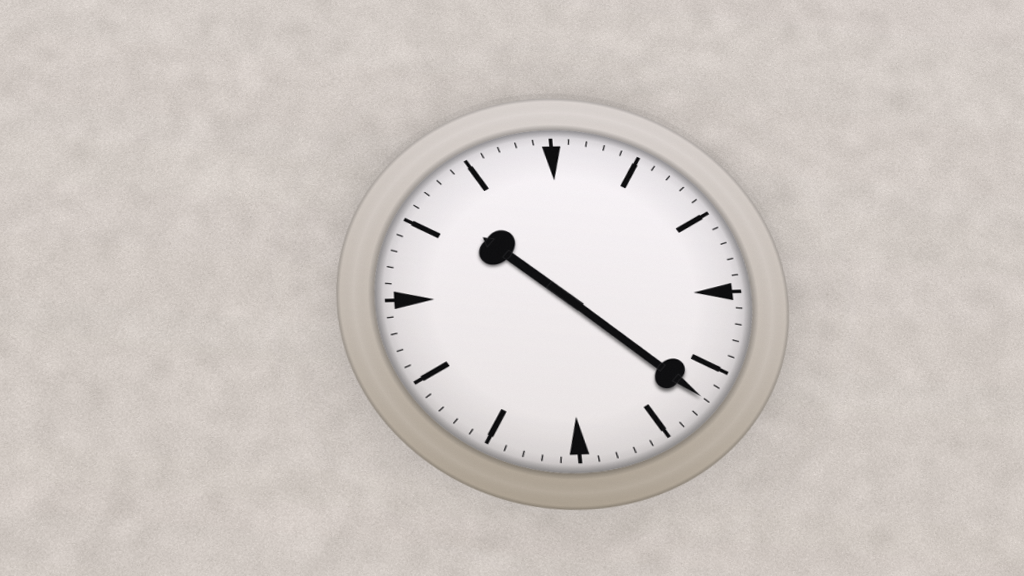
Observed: 10:22
